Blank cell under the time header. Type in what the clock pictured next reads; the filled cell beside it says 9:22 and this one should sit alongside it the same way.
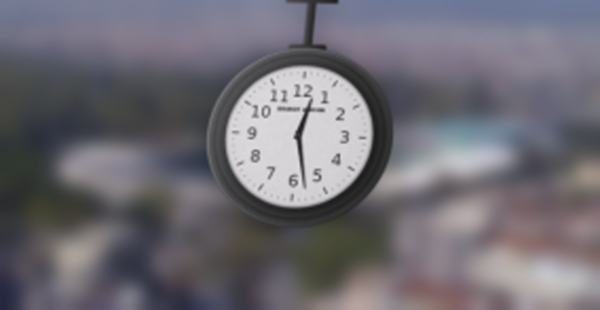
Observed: 12:28
